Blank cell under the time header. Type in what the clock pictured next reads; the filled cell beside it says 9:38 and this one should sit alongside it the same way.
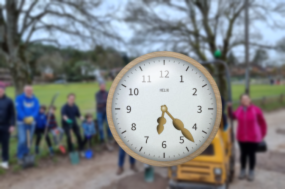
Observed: 6:23
